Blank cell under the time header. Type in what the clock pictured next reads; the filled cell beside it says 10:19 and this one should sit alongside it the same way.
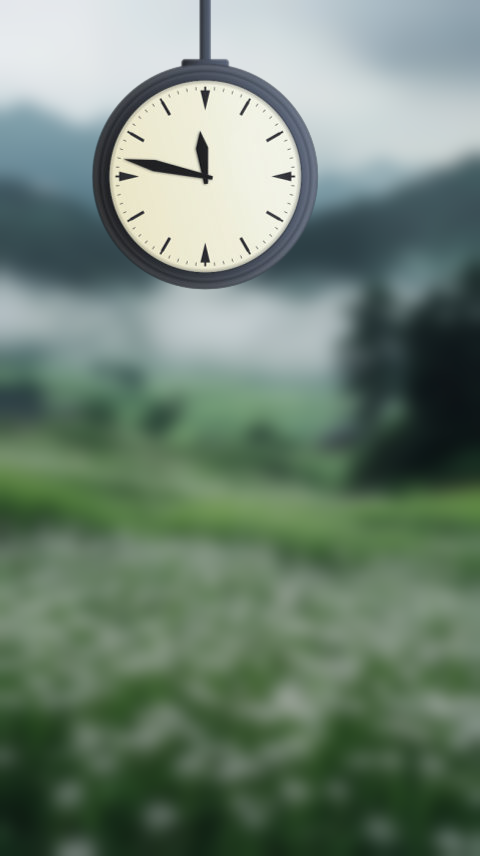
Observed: 11:47
